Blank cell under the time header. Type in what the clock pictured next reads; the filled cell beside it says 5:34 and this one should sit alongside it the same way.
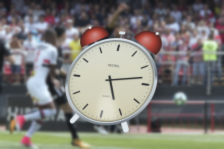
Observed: 5:13
